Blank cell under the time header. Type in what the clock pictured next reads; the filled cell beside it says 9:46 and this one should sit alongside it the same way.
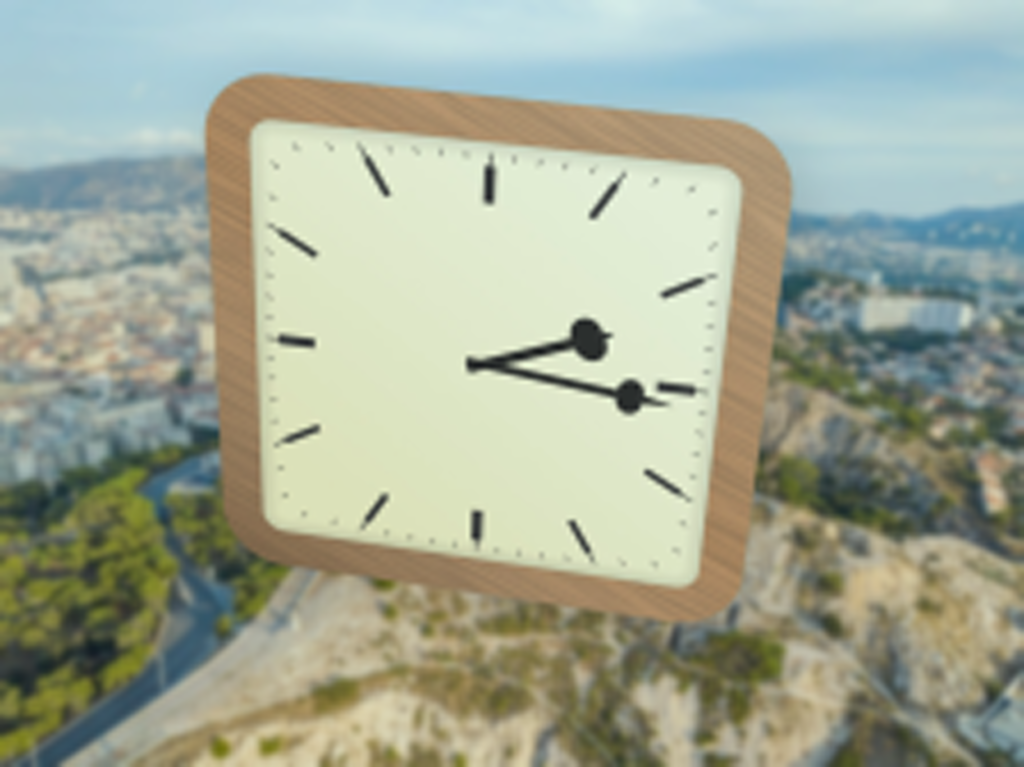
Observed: 2:16
